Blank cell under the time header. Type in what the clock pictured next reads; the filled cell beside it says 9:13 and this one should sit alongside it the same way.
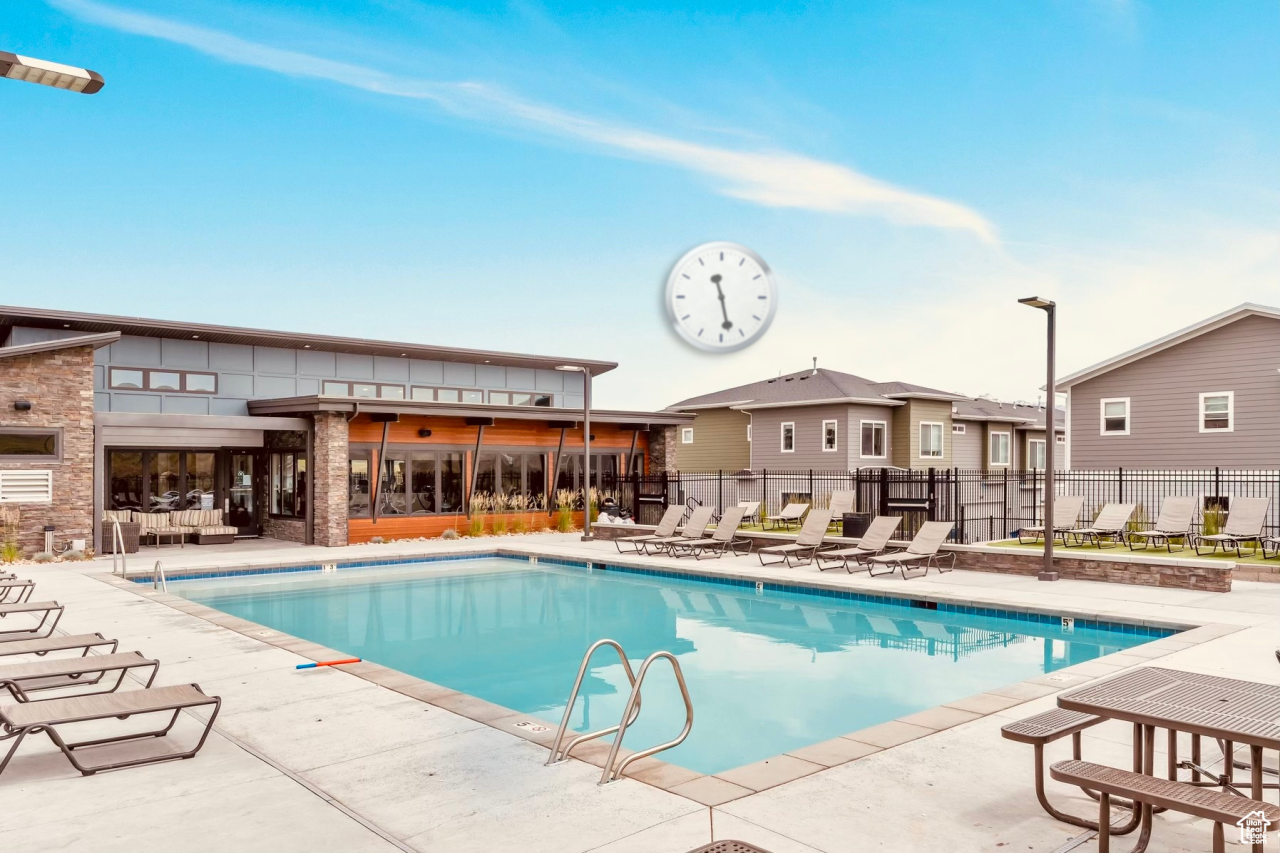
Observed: 11:28
